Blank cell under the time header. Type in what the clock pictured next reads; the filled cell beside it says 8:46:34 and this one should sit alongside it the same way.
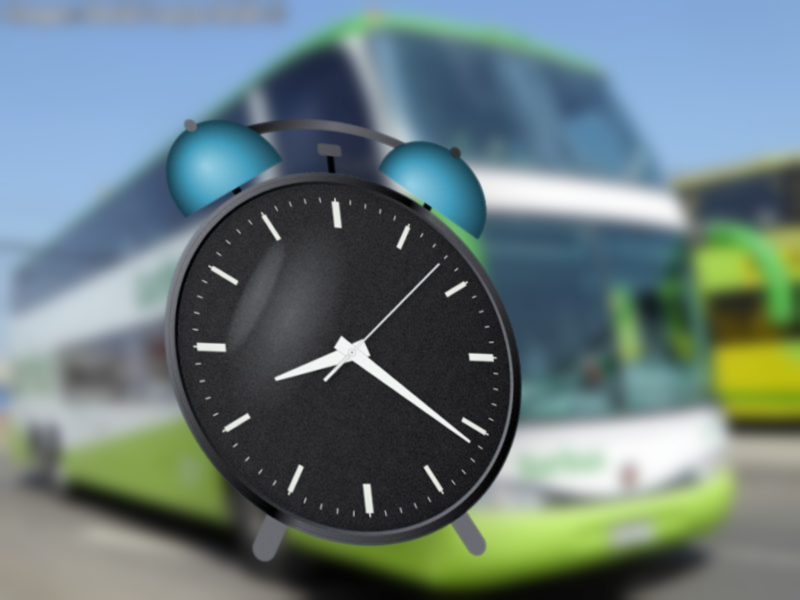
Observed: 8:21:08
